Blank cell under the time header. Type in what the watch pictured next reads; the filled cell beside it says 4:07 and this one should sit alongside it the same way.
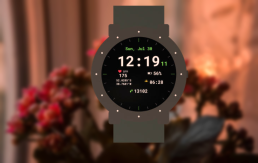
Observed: 12:19
